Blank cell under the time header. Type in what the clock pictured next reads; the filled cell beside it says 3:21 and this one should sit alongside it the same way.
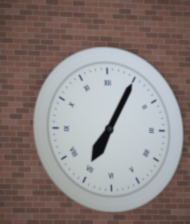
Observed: 7:05
